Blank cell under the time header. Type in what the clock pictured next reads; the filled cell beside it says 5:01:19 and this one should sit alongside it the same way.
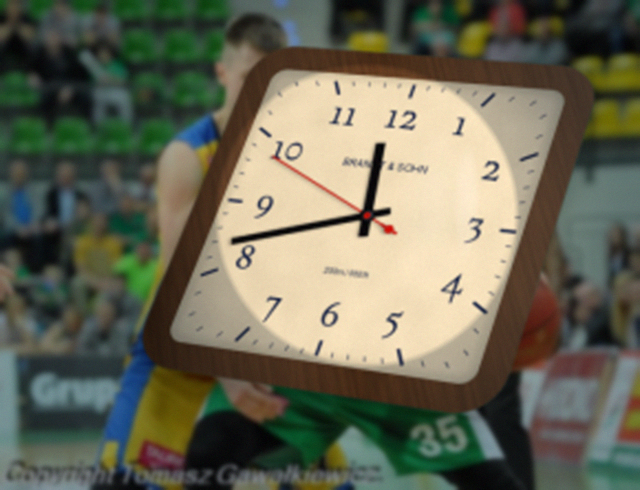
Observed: 11:41:49
